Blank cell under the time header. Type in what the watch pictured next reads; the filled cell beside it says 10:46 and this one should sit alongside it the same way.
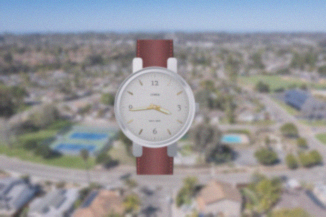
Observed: 3:44
